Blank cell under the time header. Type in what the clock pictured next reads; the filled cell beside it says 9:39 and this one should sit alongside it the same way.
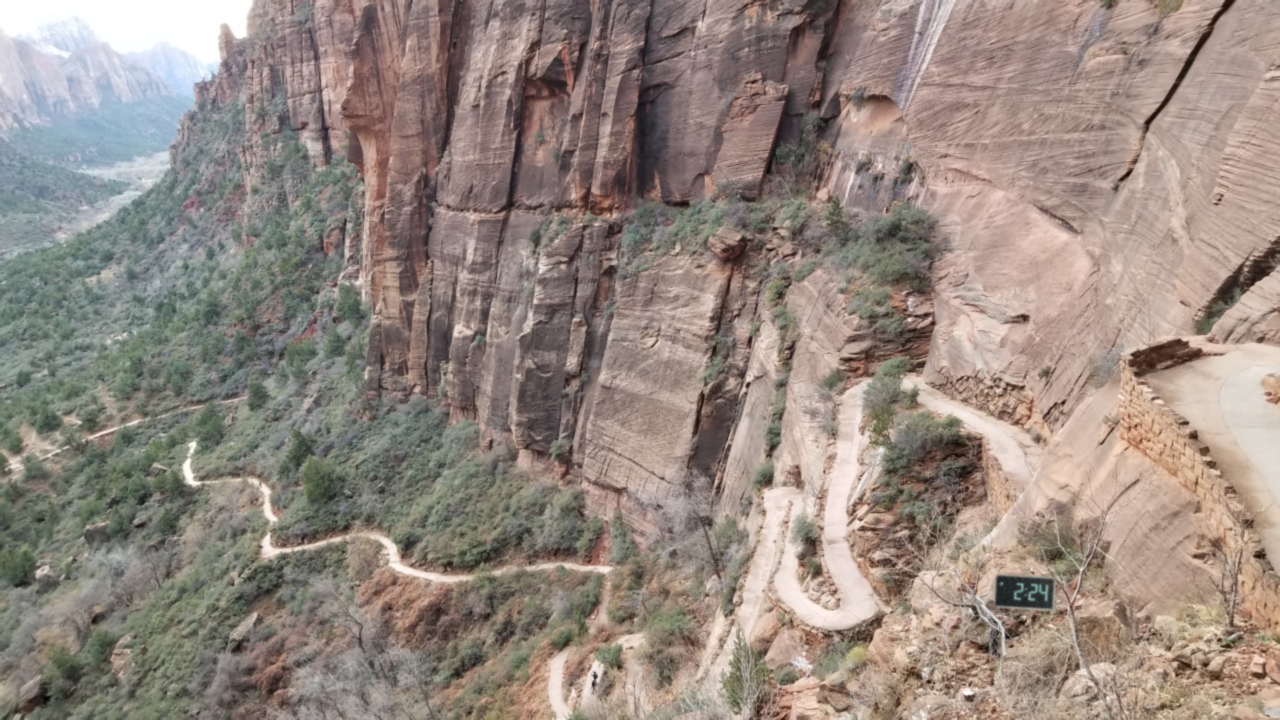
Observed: 2:24
